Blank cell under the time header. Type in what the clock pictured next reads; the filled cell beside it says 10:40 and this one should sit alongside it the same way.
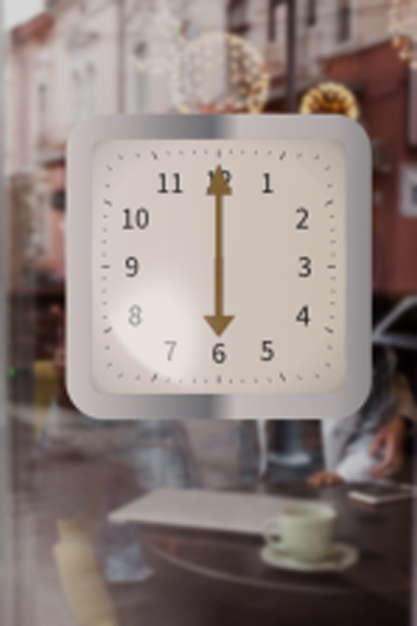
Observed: 6:00
